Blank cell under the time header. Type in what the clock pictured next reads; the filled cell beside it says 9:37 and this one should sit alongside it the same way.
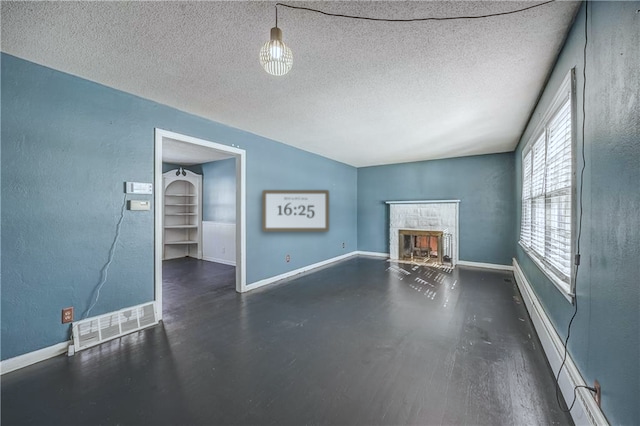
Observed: 16:25
